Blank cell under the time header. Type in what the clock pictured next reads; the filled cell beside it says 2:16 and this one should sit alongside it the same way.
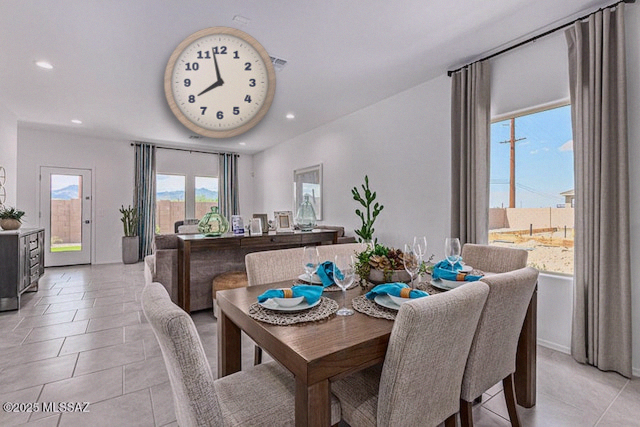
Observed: 7:58
